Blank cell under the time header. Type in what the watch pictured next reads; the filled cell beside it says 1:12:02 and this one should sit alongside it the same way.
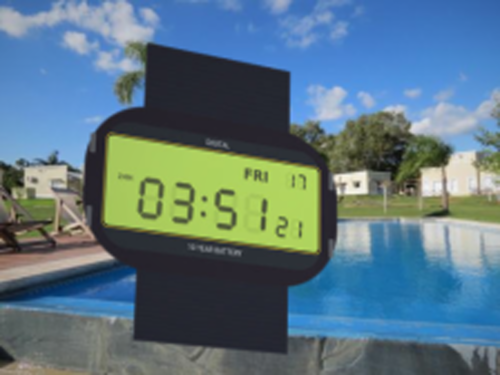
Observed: 3:51:21
